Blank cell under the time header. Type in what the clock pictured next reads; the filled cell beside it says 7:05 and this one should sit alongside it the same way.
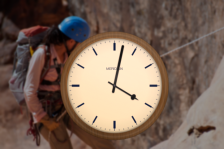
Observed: 4:02
